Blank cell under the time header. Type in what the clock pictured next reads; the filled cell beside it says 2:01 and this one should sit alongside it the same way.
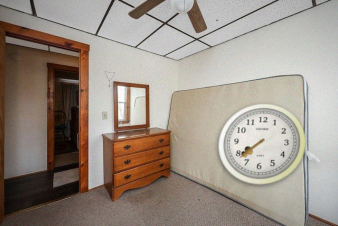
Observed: 7:38
